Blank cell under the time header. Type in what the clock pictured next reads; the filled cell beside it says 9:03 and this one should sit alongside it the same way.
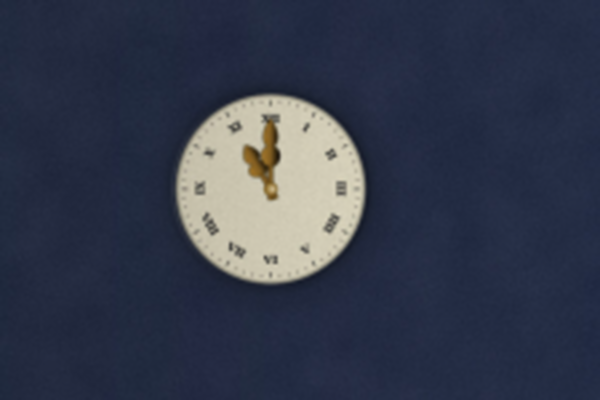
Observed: 11:00
